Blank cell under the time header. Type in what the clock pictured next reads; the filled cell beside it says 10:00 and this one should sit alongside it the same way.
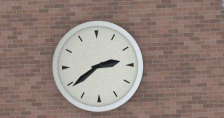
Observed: 2:39
